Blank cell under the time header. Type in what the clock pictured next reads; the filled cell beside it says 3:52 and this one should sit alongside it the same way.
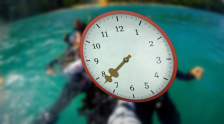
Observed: 7:38
